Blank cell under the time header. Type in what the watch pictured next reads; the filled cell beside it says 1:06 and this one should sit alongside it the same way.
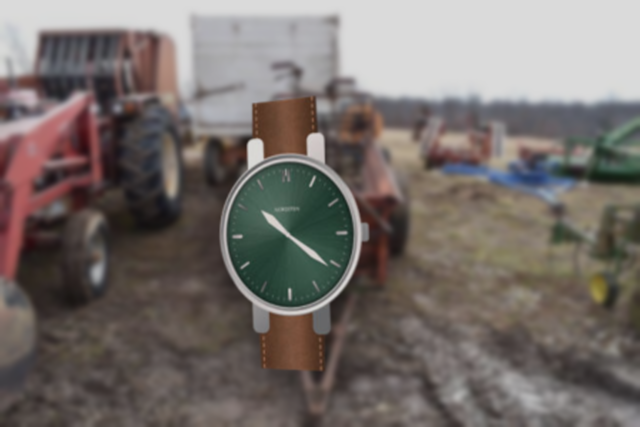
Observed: 10:21
